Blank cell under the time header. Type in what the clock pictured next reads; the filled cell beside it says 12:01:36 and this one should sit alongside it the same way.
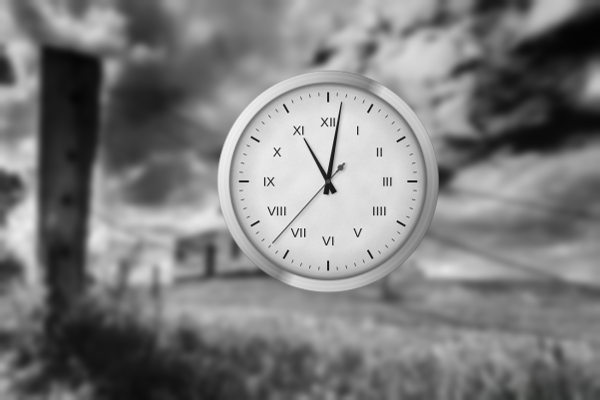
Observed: 11:01:37
